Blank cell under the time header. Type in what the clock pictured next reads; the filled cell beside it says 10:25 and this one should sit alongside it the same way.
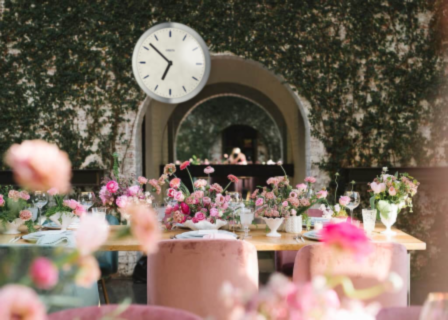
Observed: 6:52
